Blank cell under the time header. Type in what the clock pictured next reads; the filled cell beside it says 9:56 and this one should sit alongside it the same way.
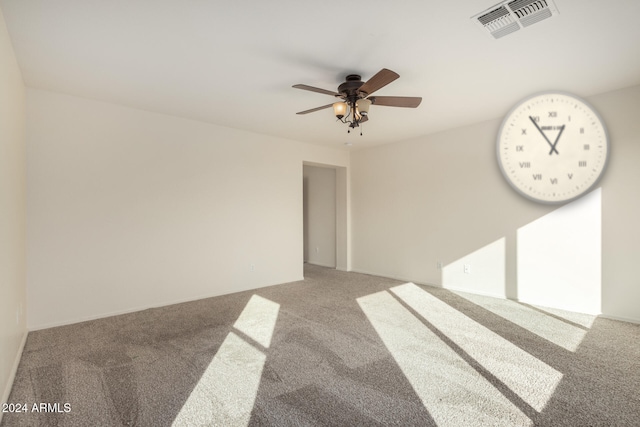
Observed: 12:54
